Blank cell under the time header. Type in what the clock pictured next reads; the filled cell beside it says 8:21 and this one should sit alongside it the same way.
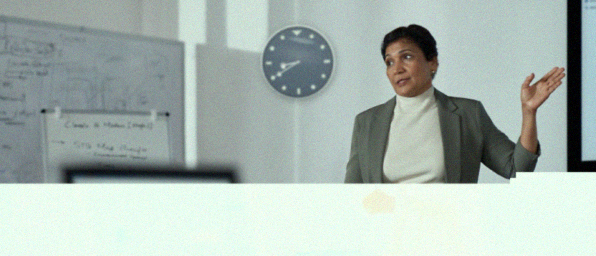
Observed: 8:40
